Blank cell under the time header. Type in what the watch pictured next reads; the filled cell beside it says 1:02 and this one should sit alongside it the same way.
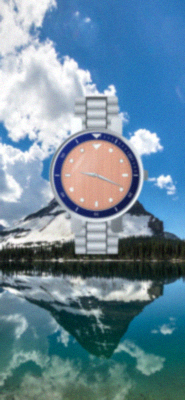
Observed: 9:19
